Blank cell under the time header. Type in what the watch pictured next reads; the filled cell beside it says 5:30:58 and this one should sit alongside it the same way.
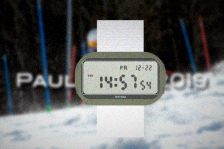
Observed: 14:57:54
